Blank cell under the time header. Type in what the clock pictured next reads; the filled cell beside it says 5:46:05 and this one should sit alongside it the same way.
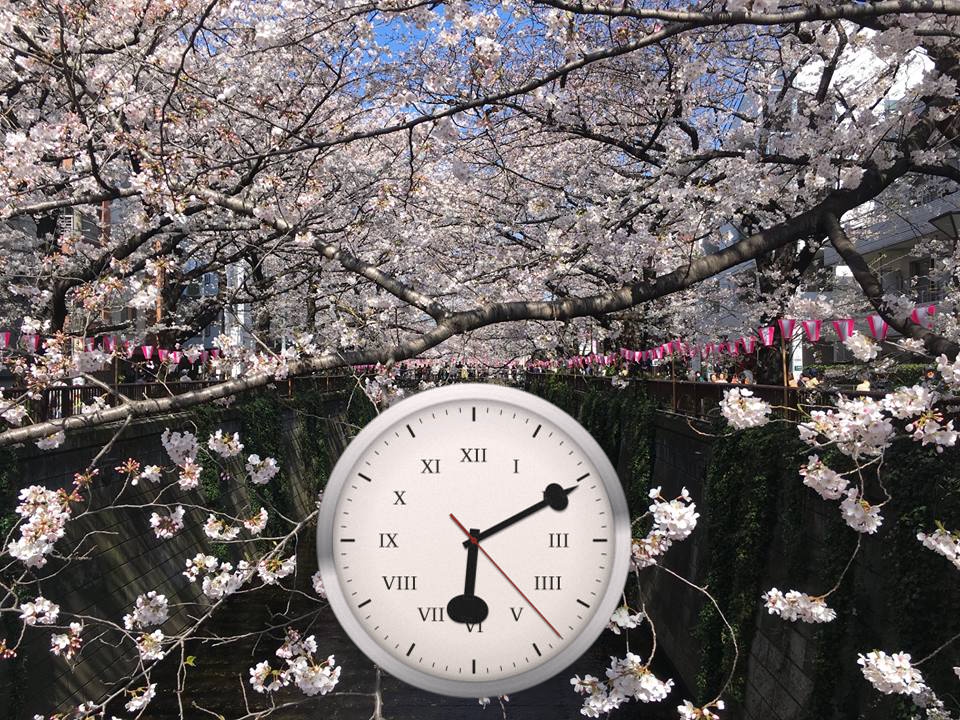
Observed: 6:10:23
